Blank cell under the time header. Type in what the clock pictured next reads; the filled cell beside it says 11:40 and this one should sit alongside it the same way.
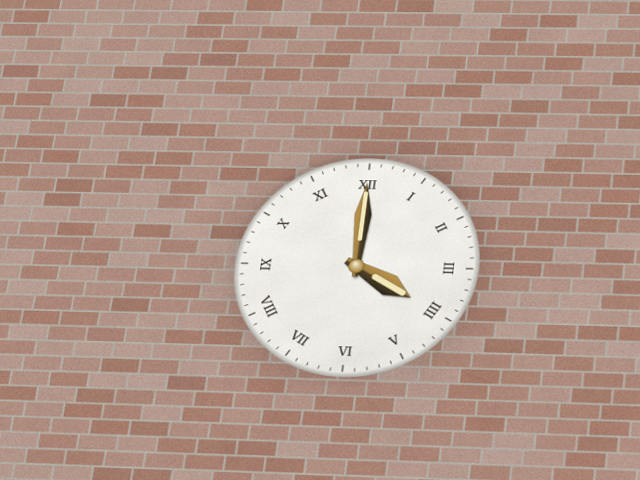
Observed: 4:00
